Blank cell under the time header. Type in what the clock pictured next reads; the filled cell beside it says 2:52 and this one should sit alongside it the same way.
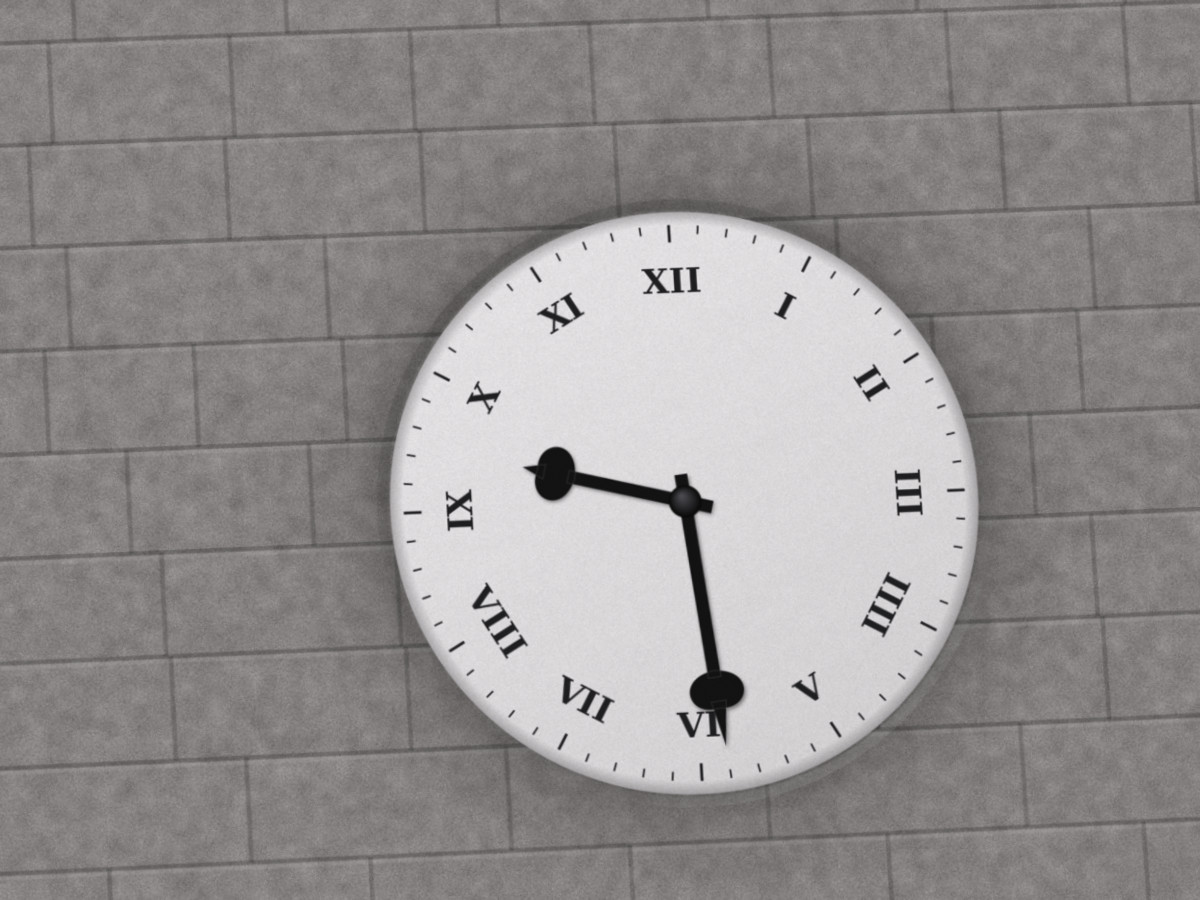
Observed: 9:29
